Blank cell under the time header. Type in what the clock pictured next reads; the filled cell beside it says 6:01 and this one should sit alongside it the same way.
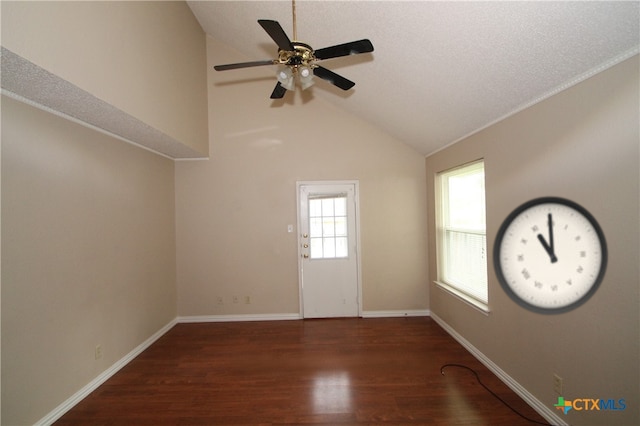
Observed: 11:00
